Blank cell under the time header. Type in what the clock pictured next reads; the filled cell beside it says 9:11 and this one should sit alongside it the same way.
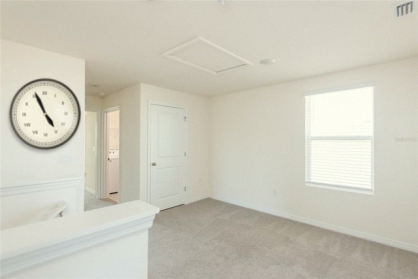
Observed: 4:56
